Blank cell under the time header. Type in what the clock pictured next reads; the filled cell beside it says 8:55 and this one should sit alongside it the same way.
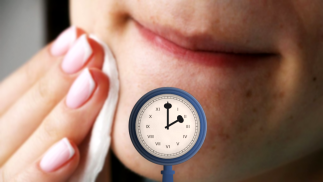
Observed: 2:00
